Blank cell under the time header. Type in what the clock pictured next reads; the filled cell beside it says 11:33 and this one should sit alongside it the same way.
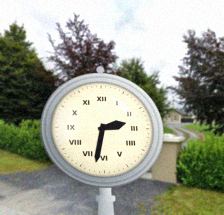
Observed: 2:32
